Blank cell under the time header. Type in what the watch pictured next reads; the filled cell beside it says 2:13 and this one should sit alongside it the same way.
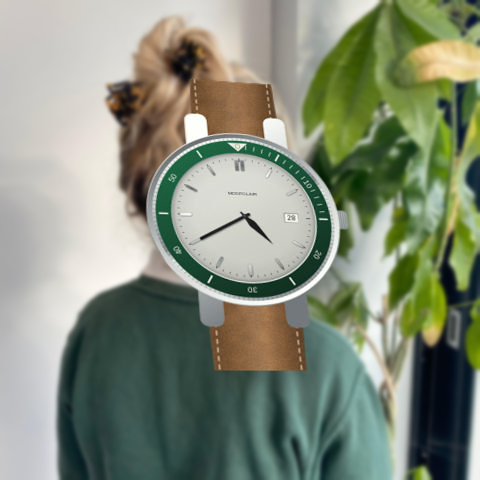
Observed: 4:40
